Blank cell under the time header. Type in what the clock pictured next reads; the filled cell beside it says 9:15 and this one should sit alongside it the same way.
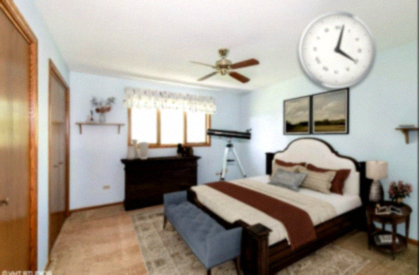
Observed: 4:02
